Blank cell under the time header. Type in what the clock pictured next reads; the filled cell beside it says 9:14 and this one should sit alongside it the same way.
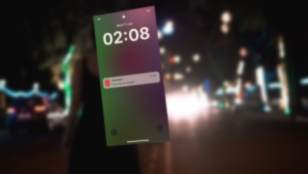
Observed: 2:08
